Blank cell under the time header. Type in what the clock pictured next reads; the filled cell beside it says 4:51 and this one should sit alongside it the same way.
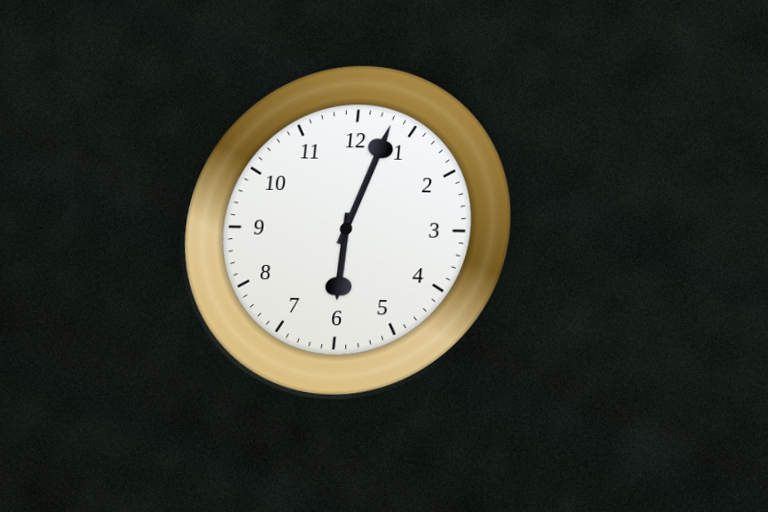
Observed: 6:03
